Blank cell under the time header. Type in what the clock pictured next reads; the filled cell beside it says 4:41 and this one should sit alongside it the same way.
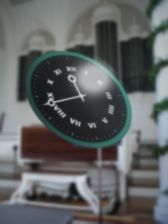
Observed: 11:43
